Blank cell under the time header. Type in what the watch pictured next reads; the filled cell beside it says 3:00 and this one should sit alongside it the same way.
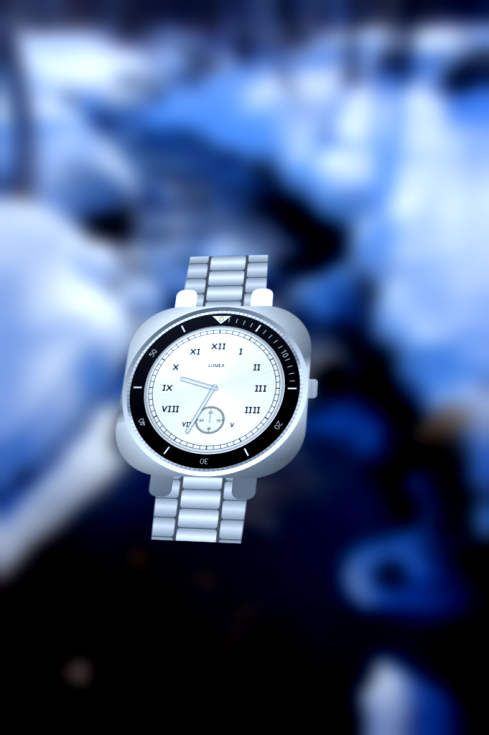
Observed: 9:34
